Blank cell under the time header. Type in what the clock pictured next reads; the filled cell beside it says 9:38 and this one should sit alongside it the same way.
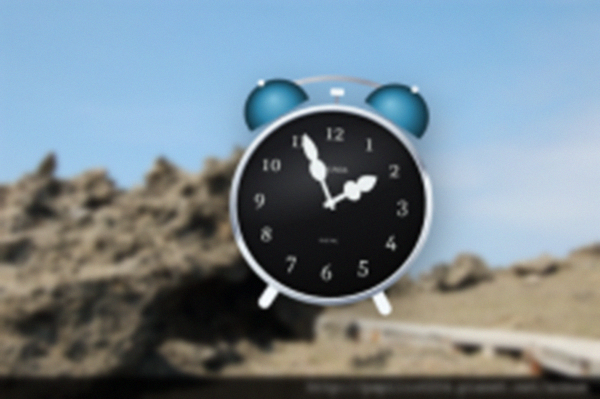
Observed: 1:56
